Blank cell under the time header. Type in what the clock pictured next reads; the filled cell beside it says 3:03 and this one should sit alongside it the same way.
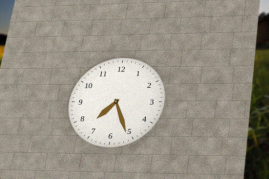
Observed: 7:26
